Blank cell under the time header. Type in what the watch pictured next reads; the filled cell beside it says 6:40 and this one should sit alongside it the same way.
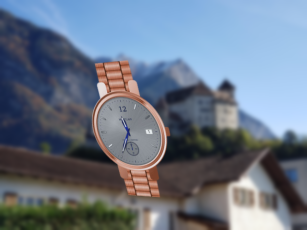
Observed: 11:35
